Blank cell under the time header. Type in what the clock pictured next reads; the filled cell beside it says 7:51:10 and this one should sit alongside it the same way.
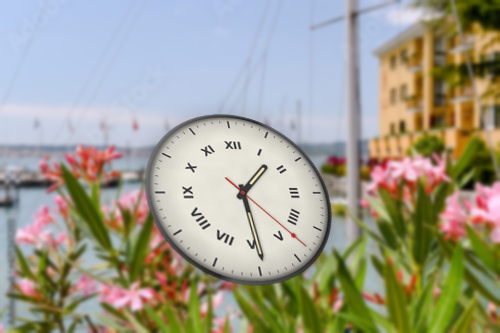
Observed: 1:29:23
